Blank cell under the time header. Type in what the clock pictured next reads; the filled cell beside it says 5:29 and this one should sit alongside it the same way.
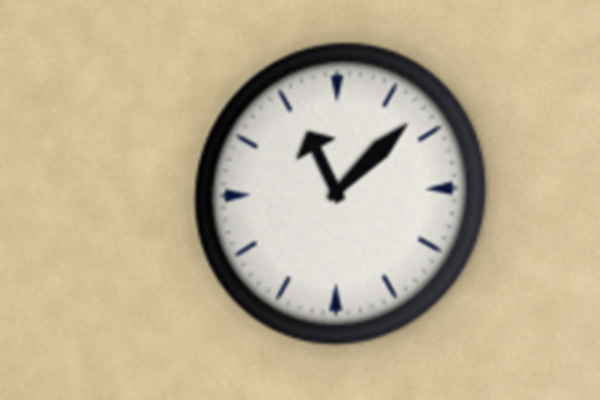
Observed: 11:08
